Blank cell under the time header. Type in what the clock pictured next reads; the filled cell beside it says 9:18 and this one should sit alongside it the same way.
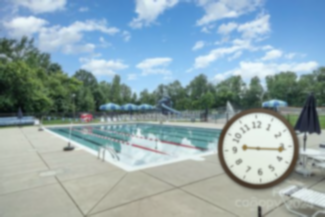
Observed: 9:16
